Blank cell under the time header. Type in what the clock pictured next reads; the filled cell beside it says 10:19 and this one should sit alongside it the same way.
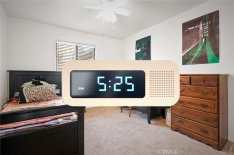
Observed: 5:25
